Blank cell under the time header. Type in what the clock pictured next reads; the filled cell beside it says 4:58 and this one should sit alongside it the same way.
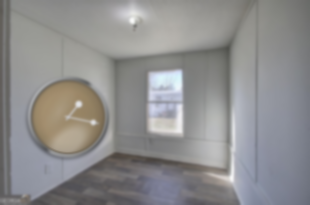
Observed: 1:17
